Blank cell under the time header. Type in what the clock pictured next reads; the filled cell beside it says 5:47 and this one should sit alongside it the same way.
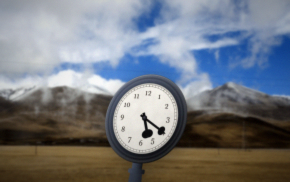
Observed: 5:20
